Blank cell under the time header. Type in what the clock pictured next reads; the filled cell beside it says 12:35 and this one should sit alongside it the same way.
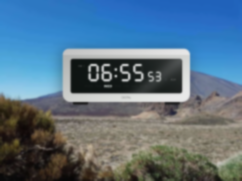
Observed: 6:55
